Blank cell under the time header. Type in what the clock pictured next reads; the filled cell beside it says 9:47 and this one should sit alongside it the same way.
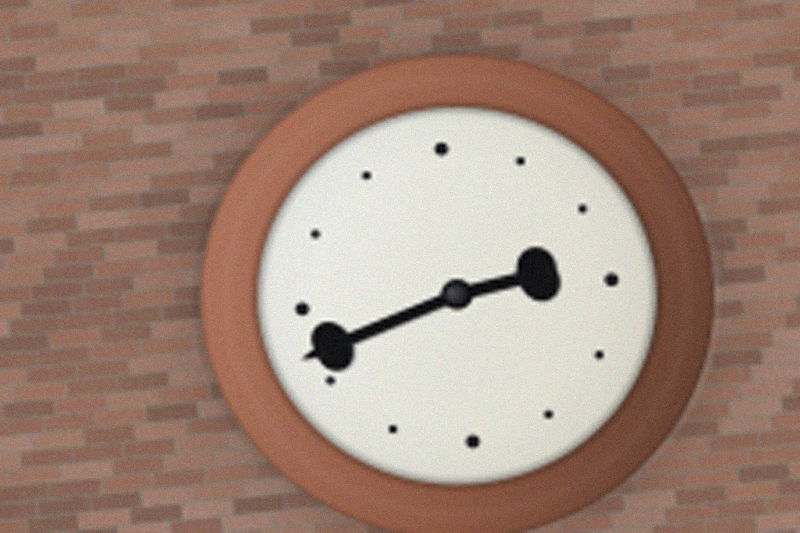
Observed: 2:42
